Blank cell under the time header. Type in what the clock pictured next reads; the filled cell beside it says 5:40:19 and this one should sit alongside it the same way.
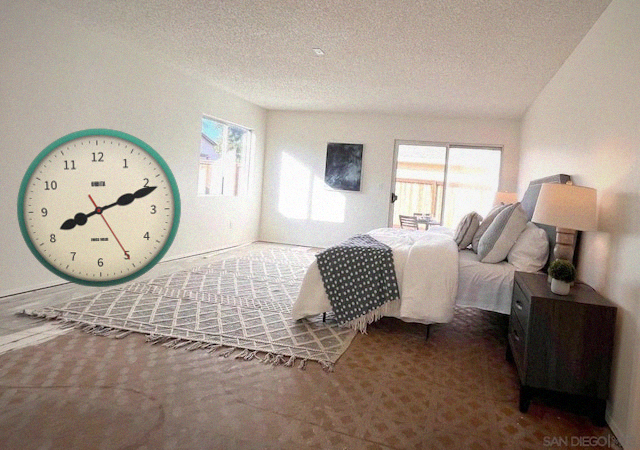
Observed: 8:11:25
